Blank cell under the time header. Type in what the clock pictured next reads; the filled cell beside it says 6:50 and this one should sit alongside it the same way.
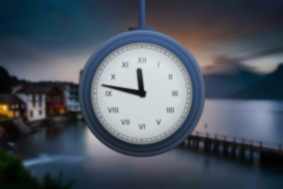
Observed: 11:47
